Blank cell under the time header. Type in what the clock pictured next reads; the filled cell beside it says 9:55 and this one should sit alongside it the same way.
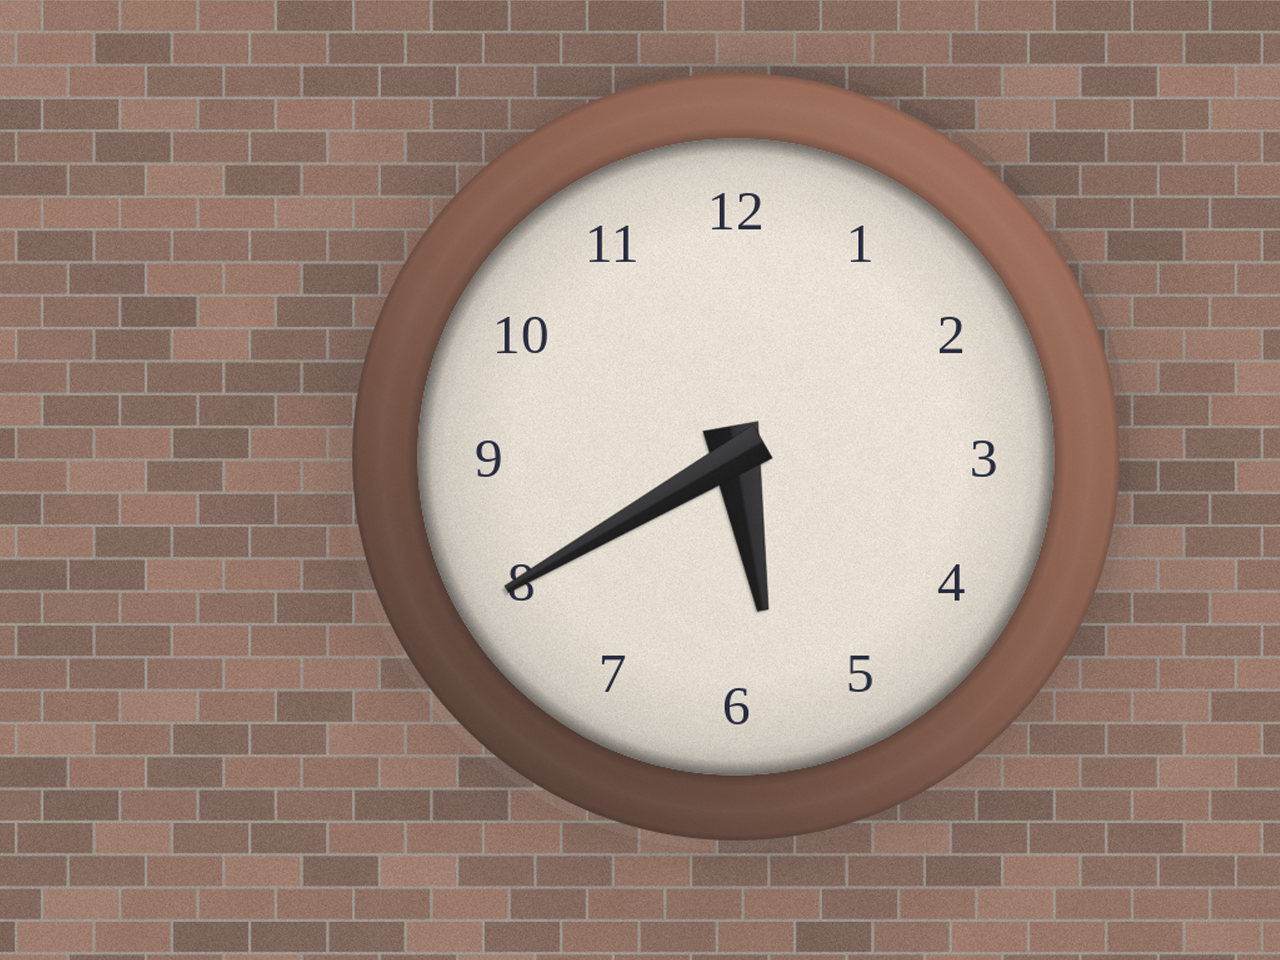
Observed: 5:40
